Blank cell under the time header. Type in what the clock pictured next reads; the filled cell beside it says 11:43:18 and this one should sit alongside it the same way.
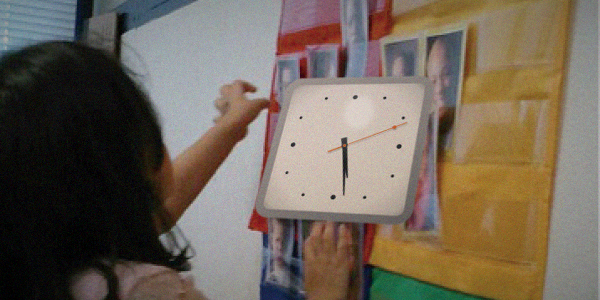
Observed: 5:28:11
